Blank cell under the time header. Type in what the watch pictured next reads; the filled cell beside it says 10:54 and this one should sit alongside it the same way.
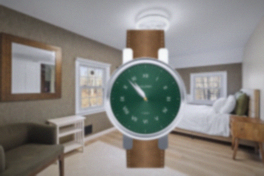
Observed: 10:53
